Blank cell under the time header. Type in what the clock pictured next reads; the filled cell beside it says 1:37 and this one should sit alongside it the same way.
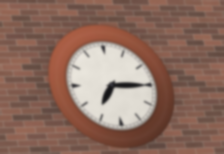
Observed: 7:15
